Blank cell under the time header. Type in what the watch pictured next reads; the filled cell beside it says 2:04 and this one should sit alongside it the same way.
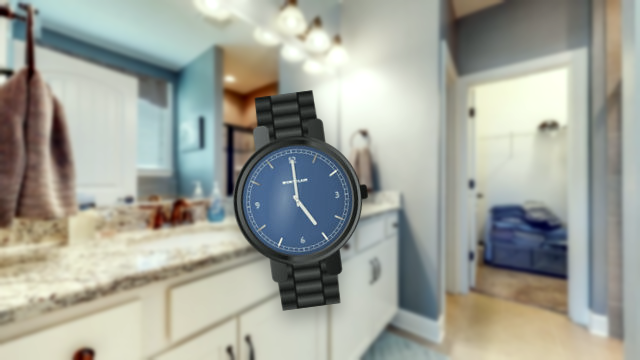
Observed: 5:00
